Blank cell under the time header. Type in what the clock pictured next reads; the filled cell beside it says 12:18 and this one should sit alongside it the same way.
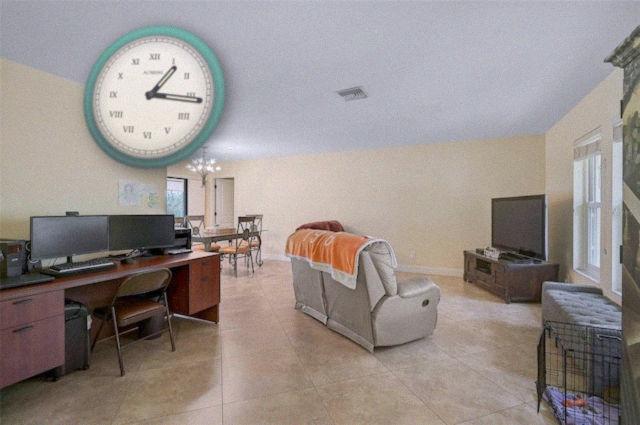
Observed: 1:16
